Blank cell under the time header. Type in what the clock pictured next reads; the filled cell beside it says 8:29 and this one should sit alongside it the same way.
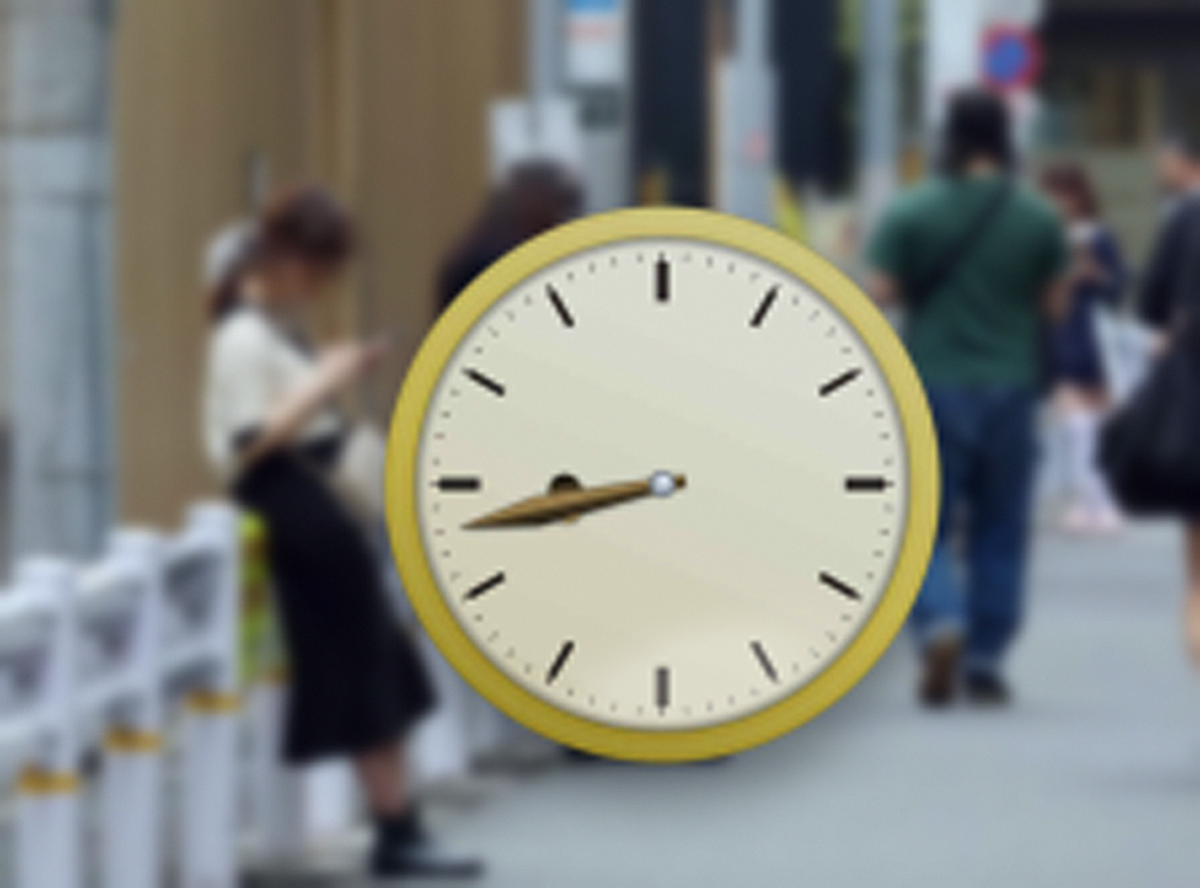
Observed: 8:43
